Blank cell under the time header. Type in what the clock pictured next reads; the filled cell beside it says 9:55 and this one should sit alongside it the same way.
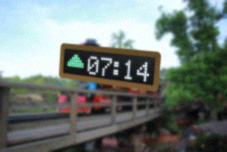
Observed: 7:14
